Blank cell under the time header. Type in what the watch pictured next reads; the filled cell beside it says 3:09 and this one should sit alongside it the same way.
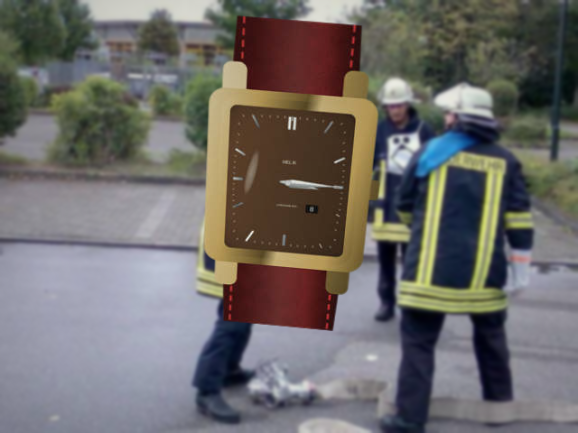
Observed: 3:15
